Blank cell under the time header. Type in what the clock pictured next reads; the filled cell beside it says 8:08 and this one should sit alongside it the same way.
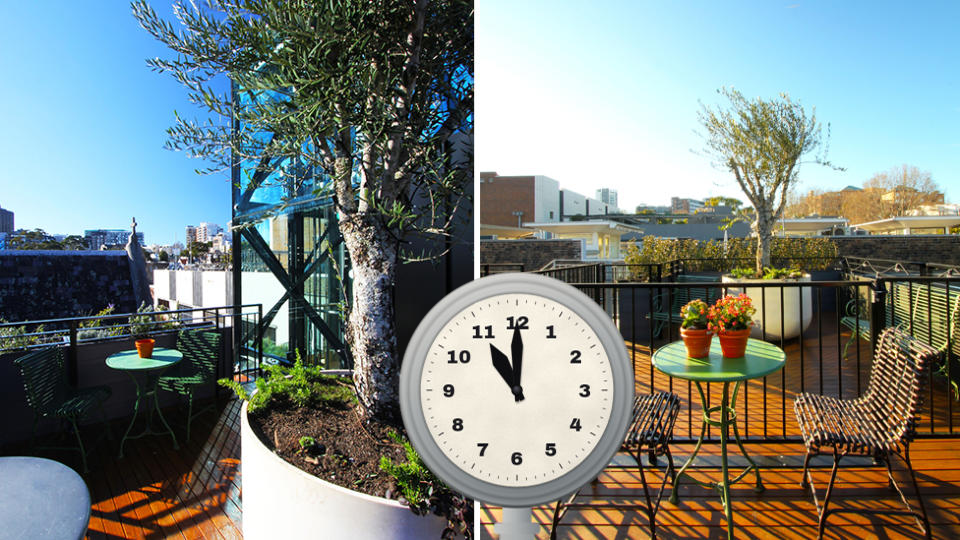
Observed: 11:00
